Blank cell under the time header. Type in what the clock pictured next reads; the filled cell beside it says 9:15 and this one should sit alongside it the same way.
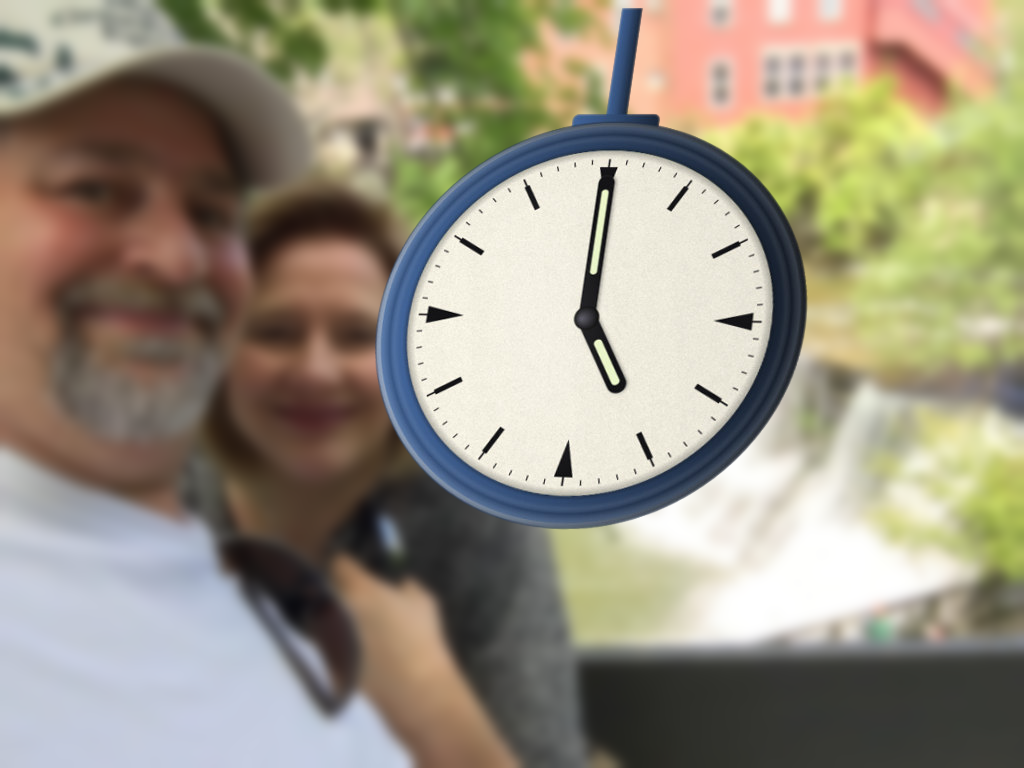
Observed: 5:00
